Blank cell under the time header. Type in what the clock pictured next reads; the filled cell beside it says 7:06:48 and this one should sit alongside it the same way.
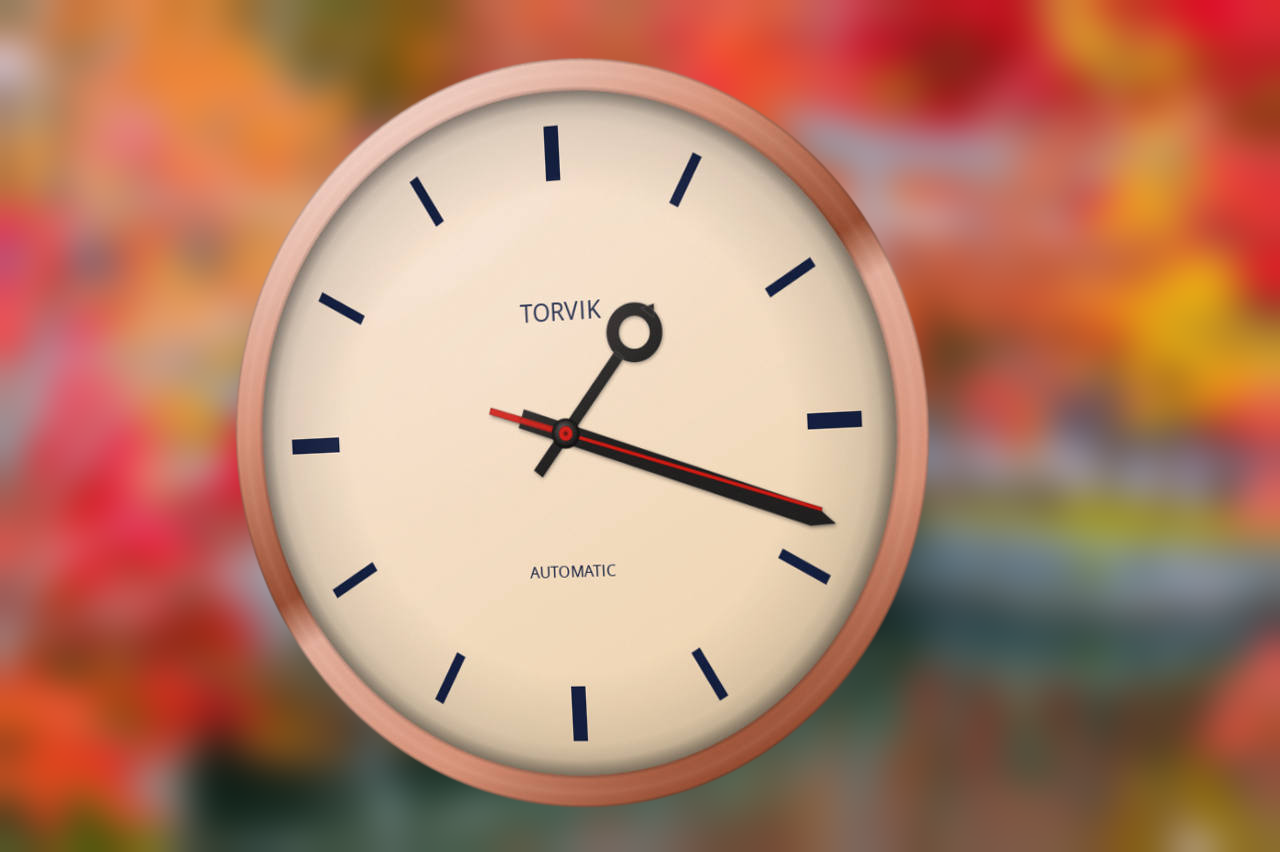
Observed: 1:18:18
